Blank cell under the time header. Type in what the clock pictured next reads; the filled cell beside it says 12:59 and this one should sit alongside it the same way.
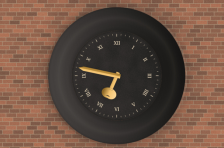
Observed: 6:47
